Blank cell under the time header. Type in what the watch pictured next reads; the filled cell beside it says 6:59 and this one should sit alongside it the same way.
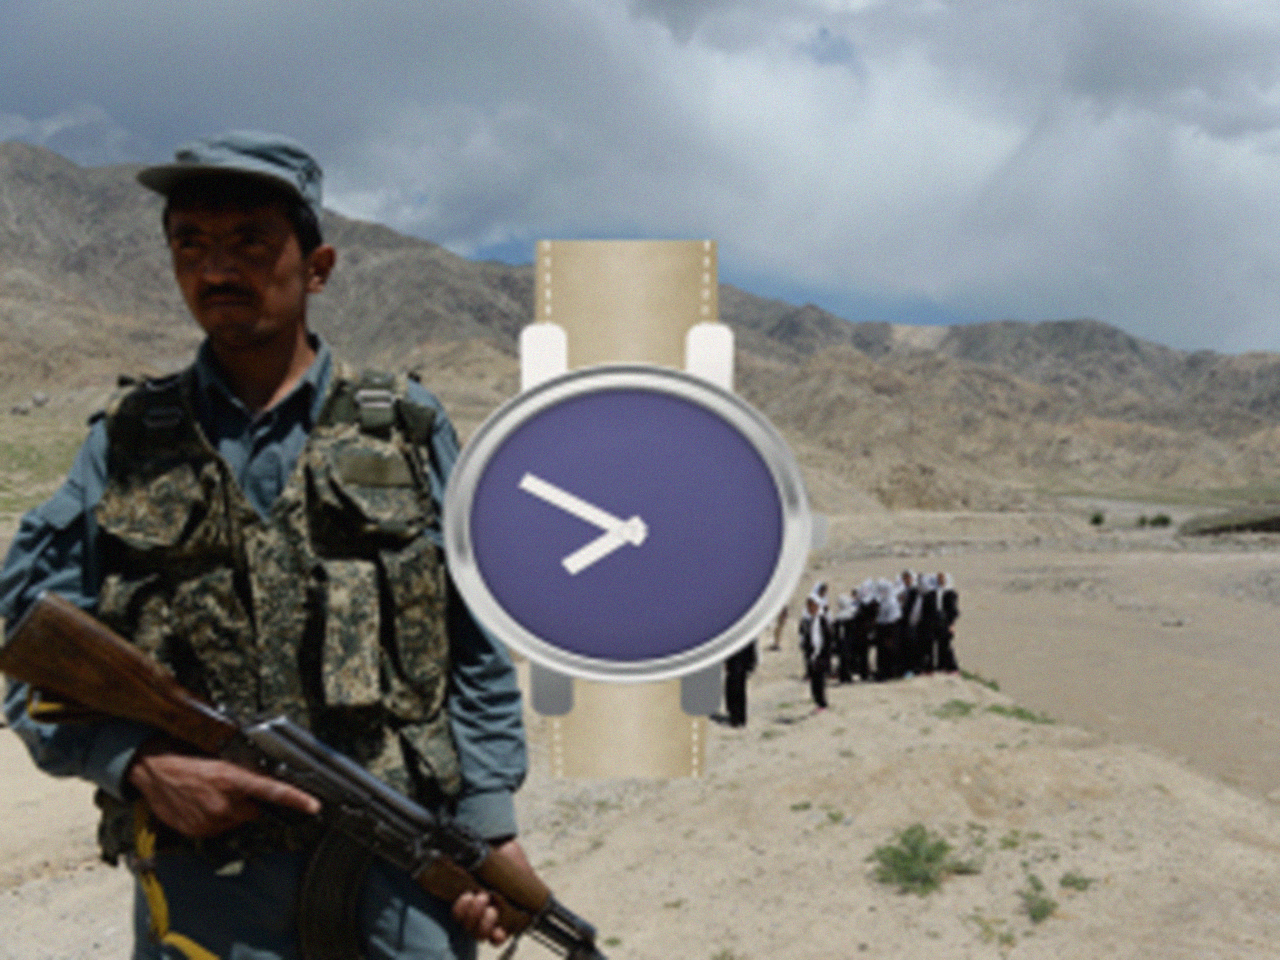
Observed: 7:50
